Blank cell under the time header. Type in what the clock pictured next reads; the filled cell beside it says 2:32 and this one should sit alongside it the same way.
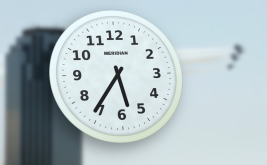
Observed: 5:36
